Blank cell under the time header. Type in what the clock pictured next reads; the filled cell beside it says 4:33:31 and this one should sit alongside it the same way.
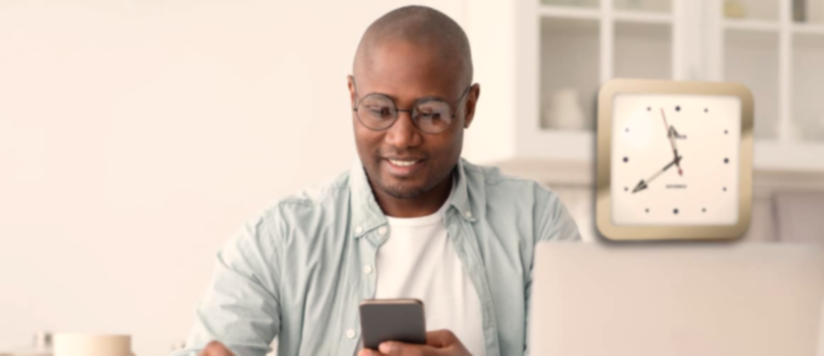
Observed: 11:38:57
